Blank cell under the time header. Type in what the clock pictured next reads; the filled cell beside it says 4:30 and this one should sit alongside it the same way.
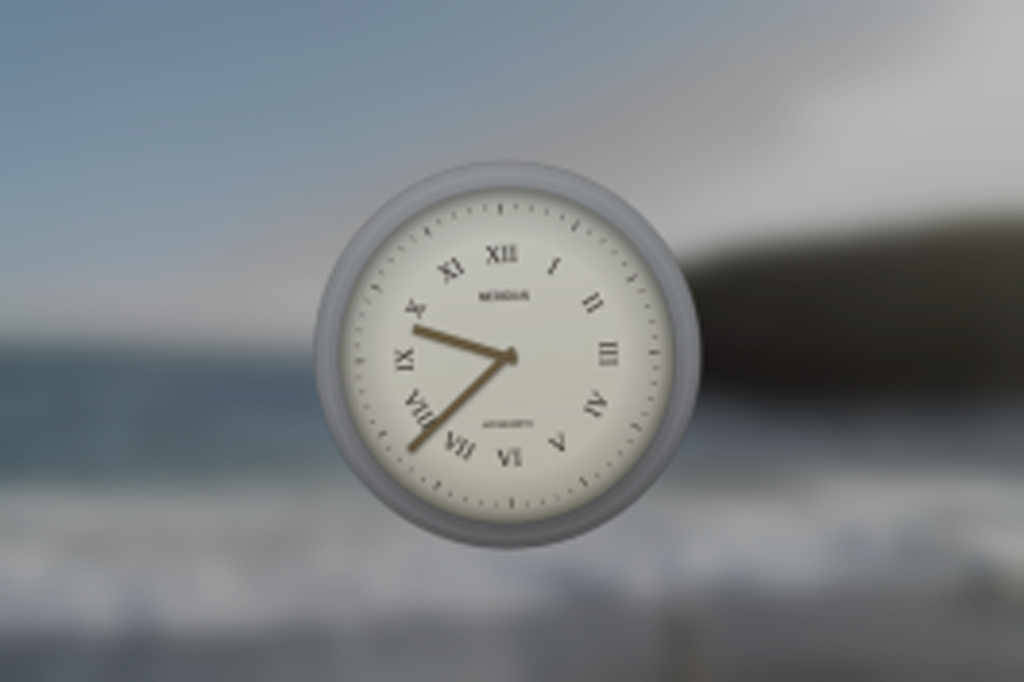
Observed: 9:38
